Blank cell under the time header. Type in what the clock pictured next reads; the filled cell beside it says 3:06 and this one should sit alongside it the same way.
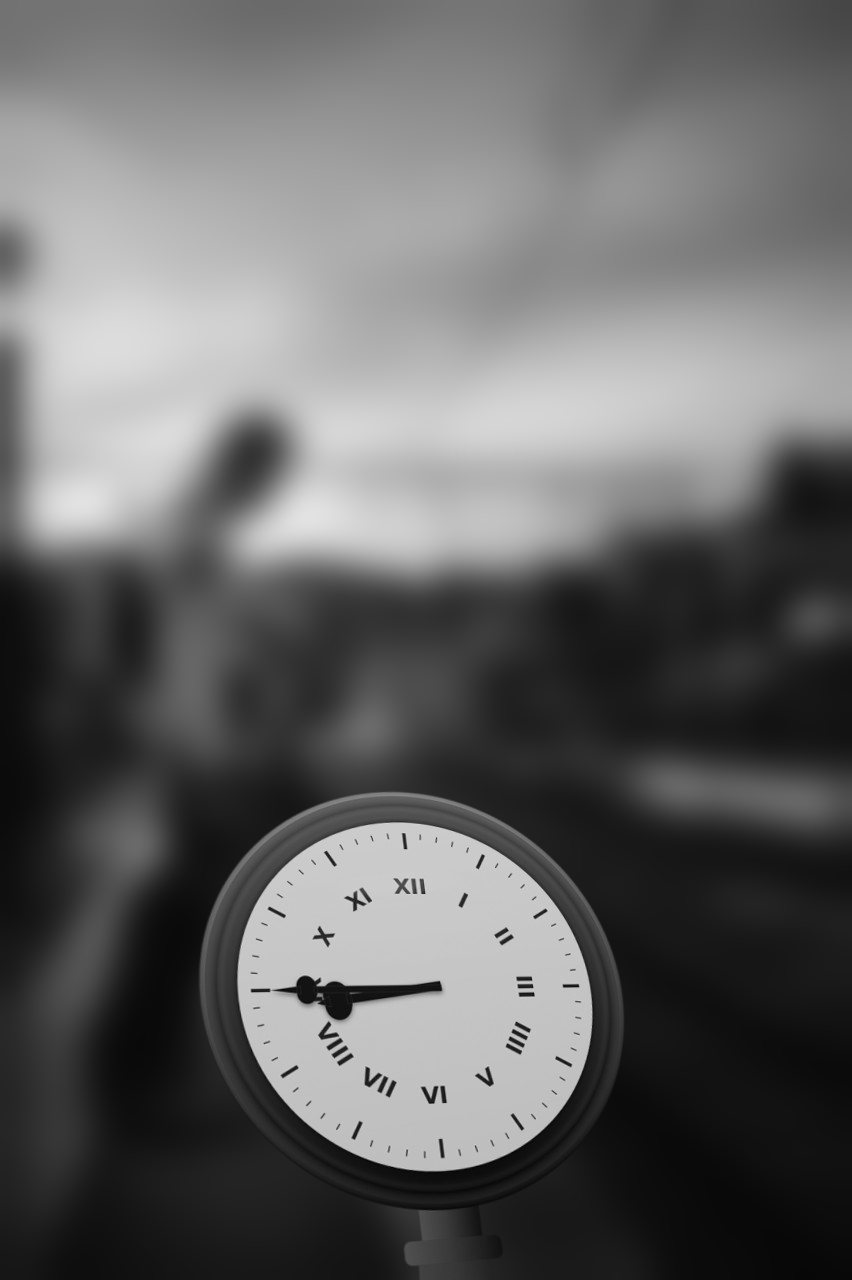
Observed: 8:45
